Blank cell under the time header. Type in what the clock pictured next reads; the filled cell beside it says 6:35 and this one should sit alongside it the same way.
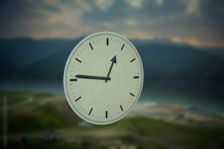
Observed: 12:46
